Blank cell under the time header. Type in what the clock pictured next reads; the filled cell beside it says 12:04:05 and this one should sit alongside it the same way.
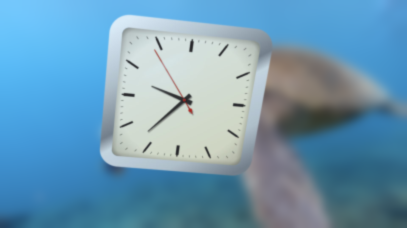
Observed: 9:36:54
